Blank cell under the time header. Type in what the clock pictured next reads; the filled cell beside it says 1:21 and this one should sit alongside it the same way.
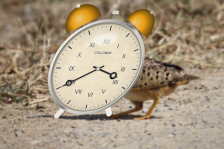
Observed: 3:40
